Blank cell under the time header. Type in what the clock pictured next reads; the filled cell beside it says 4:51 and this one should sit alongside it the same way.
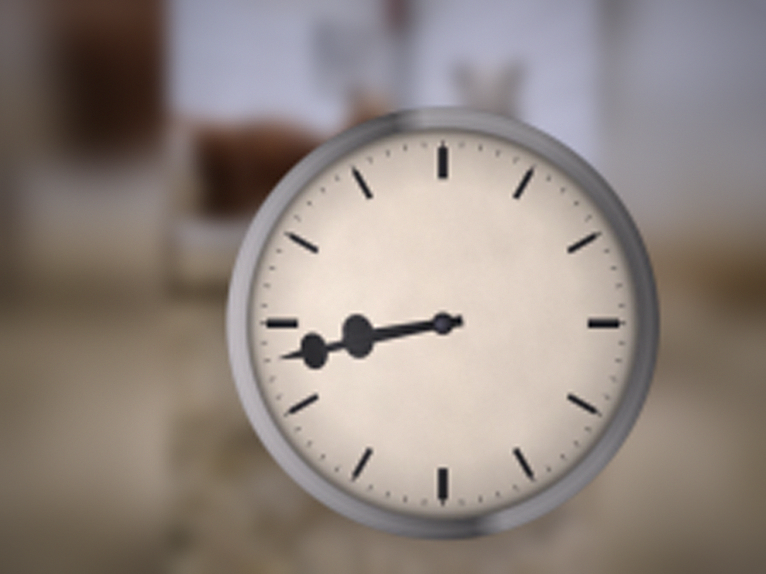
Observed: 8:43
